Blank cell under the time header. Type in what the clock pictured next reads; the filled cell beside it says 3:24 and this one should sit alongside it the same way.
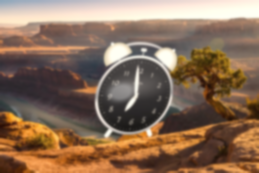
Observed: 6:59
